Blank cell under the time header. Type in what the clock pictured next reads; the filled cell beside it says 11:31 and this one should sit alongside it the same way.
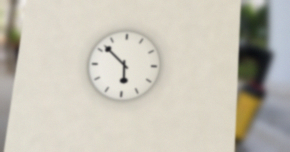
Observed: 5:52
